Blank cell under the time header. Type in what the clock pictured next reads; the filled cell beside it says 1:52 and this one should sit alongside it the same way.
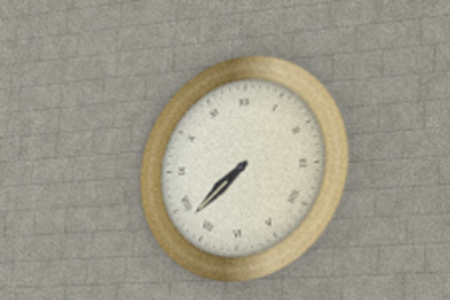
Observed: 7:38
